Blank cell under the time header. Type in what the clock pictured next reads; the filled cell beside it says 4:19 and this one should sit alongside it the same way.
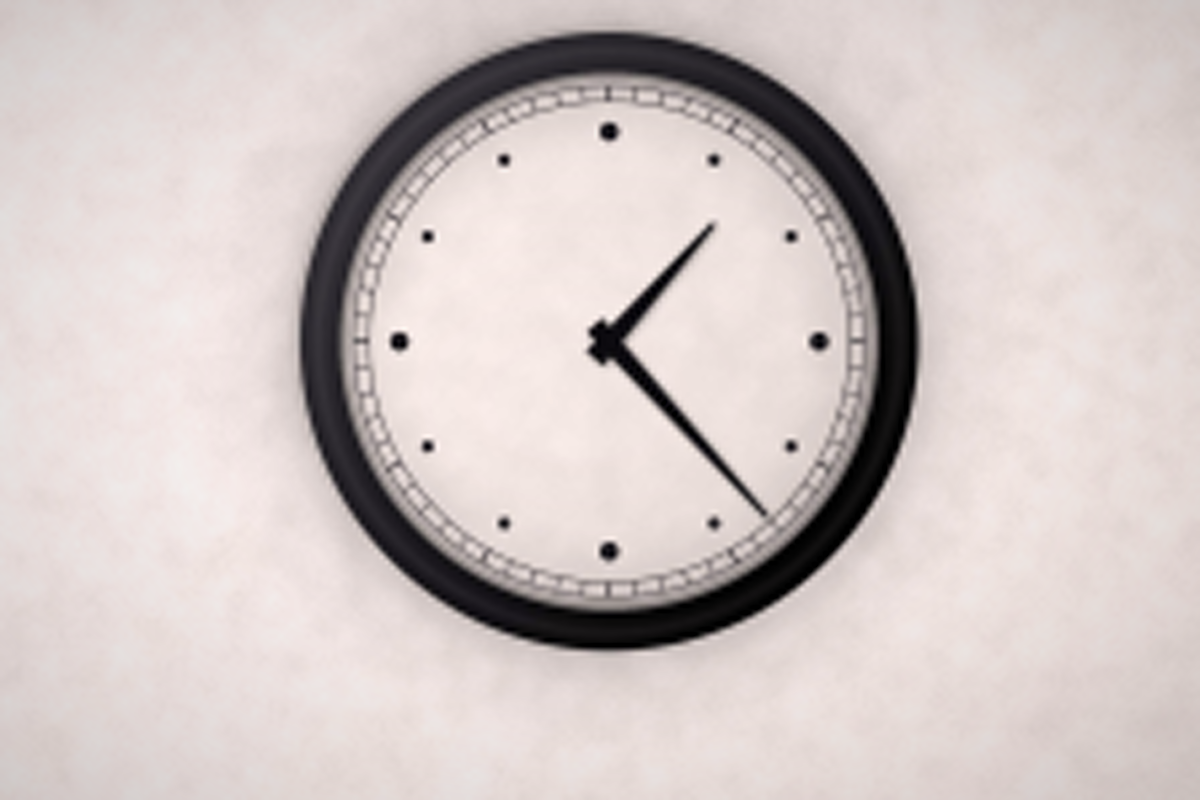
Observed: 1:23
